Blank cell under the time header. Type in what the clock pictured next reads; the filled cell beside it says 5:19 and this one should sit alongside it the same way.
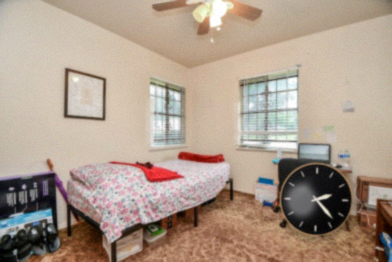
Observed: 2:23
